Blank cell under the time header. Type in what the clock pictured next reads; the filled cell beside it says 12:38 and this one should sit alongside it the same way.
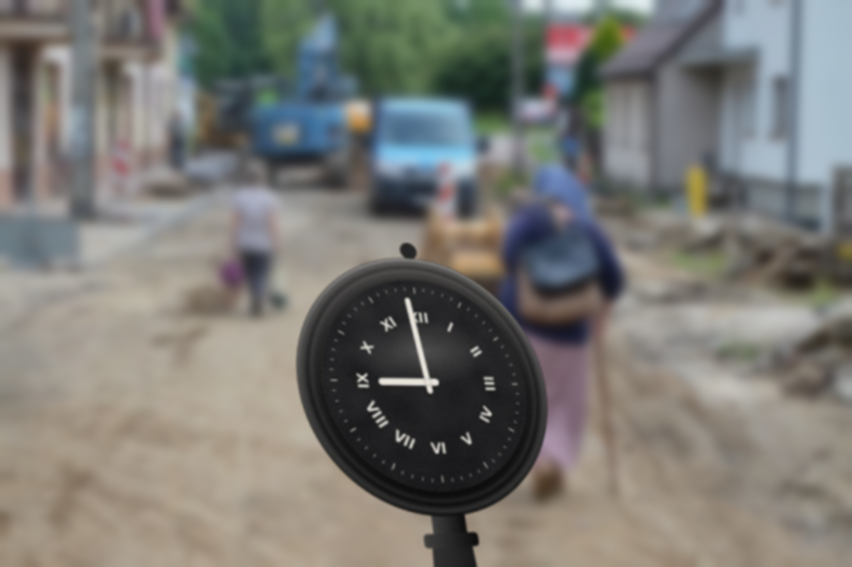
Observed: 8:59
